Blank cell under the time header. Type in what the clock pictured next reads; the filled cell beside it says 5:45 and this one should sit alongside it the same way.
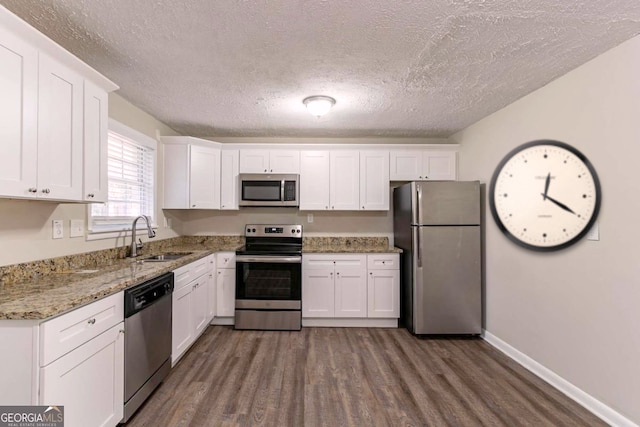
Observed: 12:20
